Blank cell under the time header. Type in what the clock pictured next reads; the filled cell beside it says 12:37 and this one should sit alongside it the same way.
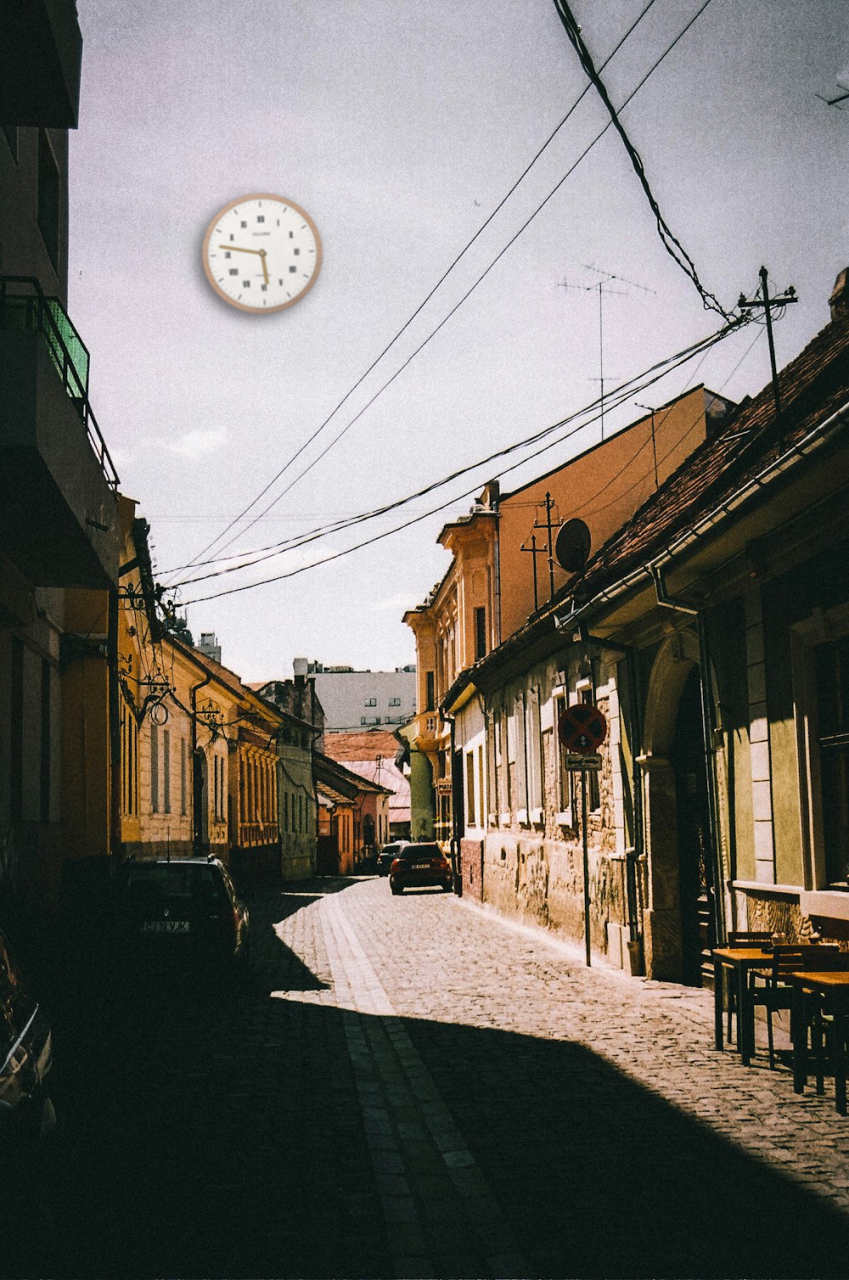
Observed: 5:47
